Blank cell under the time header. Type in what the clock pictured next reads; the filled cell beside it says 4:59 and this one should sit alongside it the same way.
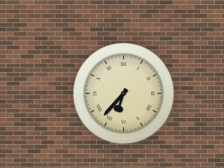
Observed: 6:37
